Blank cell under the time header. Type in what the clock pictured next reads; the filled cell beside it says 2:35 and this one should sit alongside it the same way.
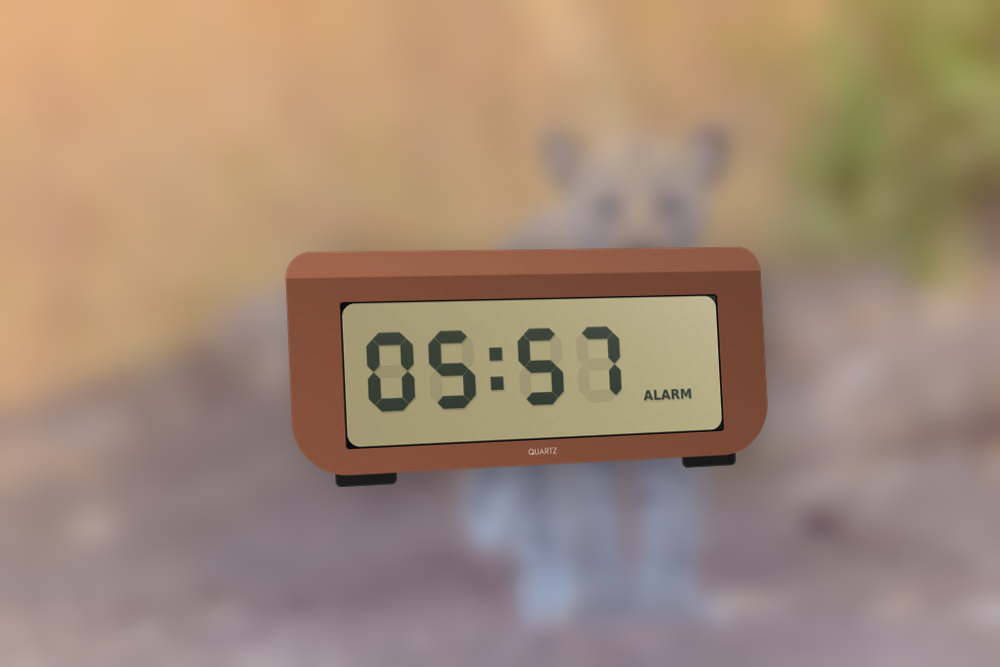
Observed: 5:57
